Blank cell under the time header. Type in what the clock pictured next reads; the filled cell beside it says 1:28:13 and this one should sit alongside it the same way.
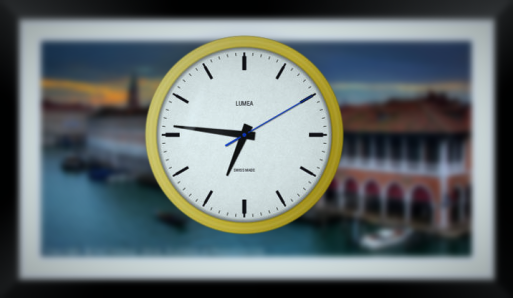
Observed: 6:46:10
